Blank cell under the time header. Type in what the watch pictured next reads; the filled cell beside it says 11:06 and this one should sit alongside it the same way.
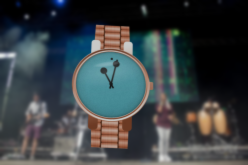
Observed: 11:02
